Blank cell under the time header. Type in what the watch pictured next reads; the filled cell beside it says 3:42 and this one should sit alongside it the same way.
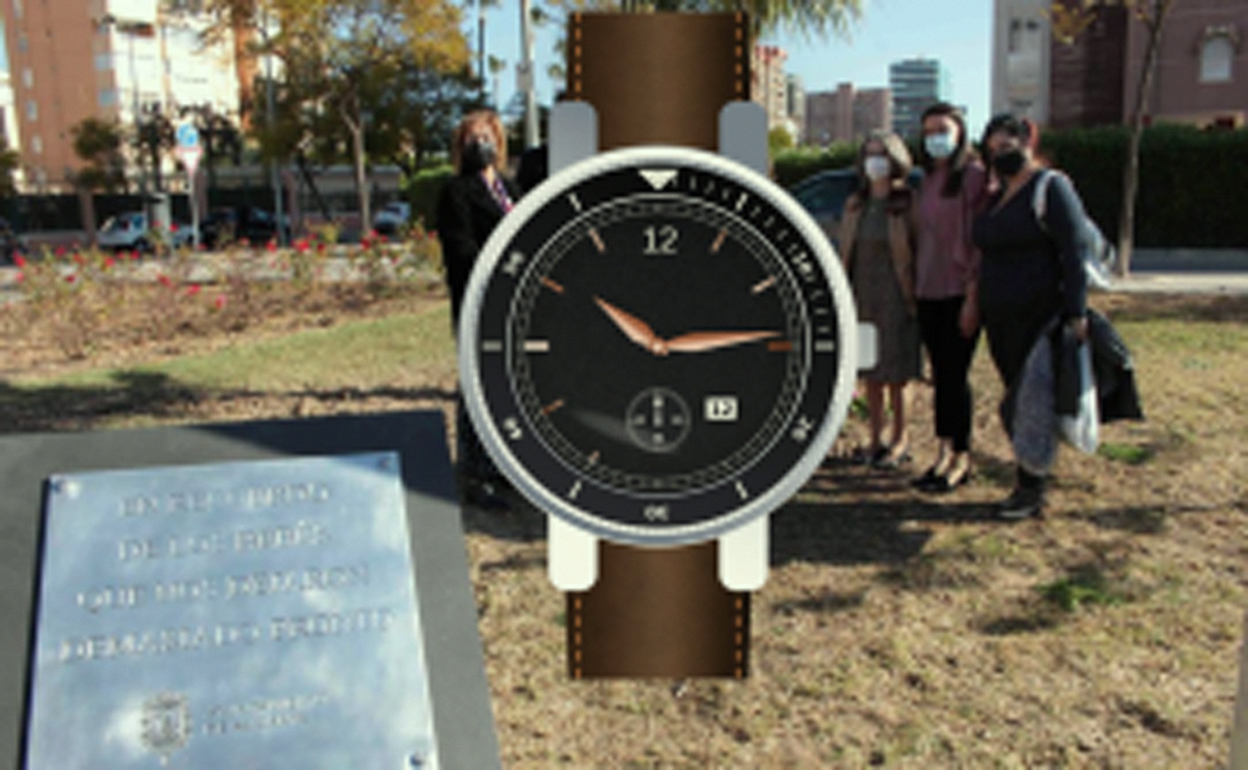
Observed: 10:14
